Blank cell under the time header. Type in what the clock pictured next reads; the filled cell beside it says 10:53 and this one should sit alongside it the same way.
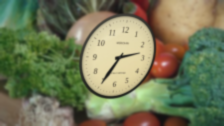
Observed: 2:35
